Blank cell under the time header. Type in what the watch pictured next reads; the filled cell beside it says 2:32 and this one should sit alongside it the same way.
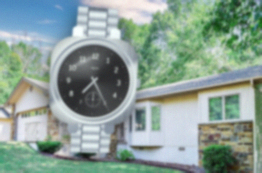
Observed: 7:25
